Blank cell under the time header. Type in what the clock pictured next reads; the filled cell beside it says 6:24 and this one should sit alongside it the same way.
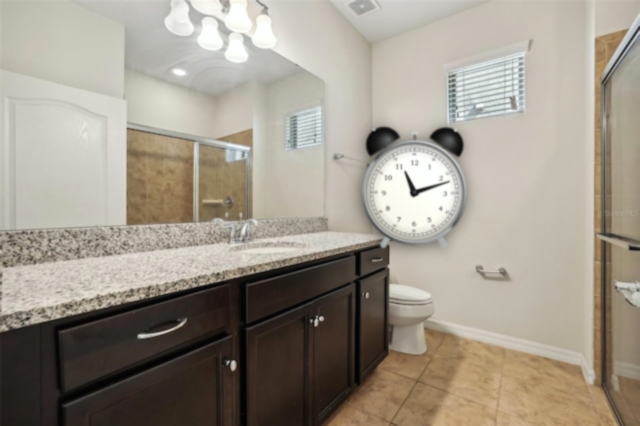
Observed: 11:12
